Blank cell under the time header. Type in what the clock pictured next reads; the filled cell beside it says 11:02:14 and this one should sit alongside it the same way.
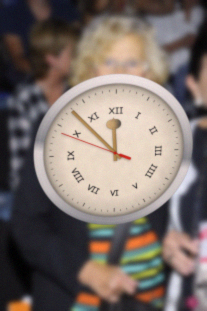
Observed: 11:52:49
